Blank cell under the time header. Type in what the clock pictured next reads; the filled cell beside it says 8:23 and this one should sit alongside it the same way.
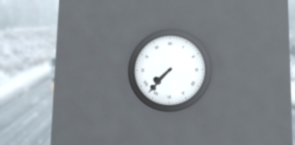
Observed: 7:37
